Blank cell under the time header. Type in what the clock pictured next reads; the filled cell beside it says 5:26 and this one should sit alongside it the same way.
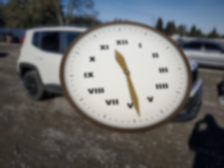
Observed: 11:29
